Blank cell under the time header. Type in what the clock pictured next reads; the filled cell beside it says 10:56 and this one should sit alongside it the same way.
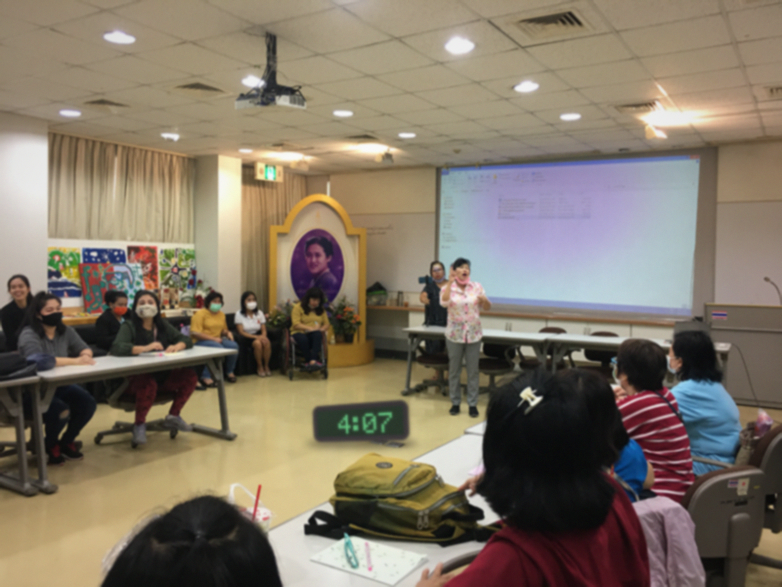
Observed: 4:07
